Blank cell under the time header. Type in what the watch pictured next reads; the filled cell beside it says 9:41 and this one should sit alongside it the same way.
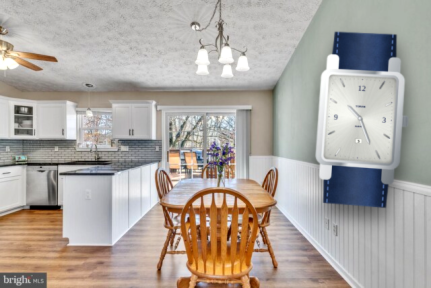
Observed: 10:26
